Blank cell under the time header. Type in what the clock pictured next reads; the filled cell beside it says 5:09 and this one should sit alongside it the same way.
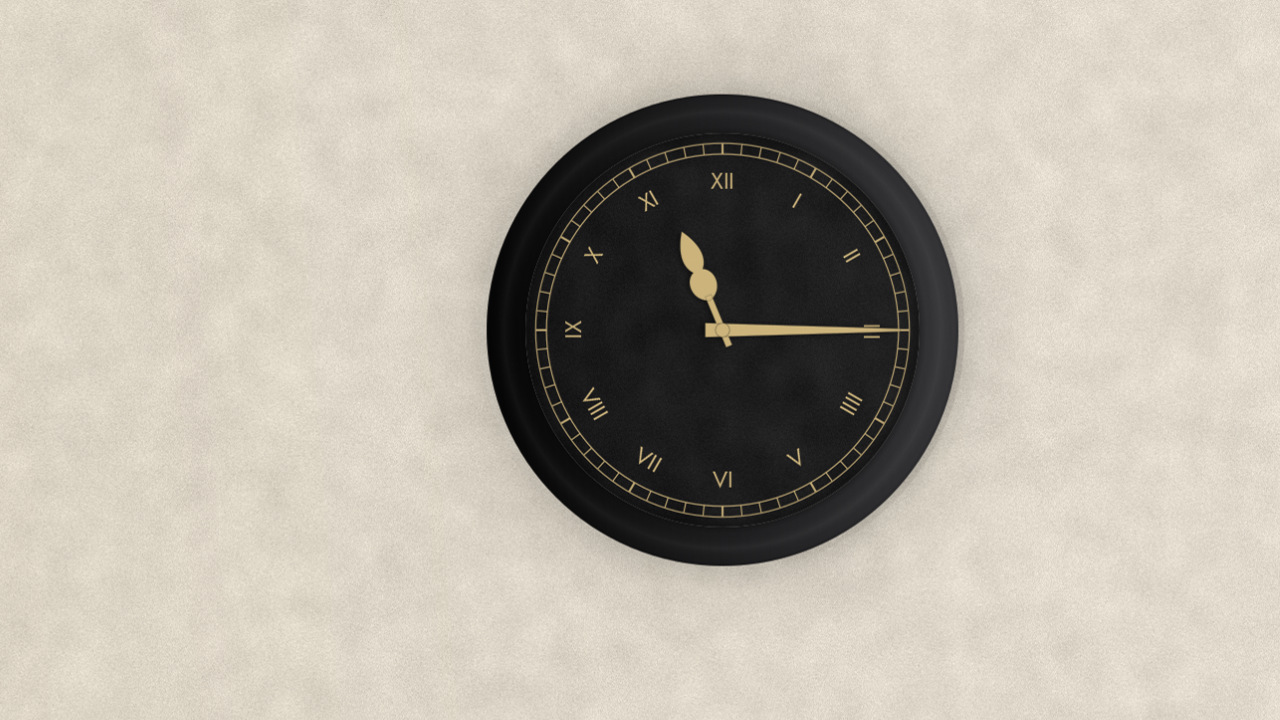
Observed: 11:15
